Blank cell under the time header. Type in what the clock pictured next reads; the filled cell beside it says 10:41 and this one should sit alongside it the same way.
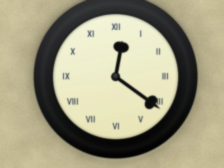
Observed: 12:21
